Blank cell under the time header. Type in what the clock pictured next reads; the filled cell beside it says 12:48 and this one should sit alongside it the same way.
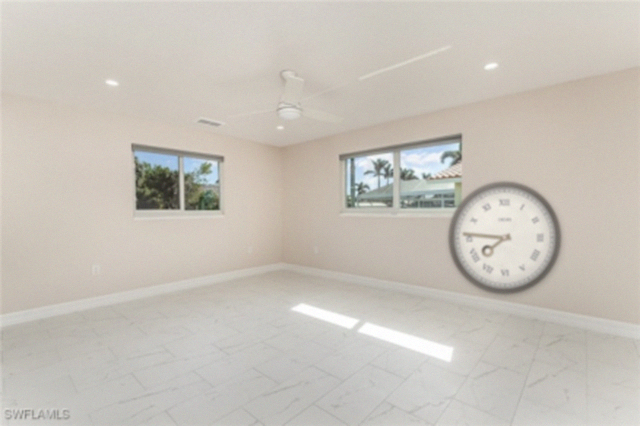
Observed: 7:46
